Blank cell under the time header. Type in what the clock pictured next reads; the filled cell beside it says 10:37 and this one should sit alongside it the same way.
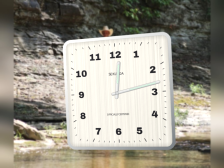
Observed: 12:13
